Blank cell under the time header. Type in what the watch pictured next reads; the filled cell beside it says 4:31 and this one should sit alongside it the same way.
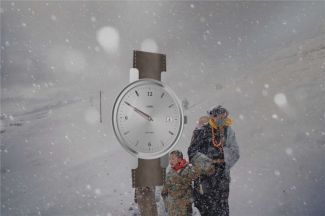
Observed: 9:50
